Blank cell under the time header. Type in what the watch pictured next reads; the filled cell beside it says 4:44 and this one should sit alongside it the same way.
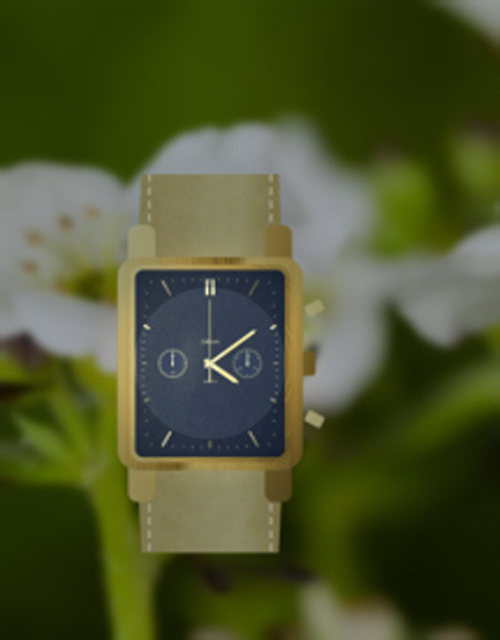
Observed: 4:09
